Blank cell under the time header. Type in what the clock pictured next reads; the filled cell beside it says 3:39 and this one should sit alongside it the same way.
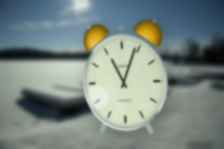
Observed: 11:04
